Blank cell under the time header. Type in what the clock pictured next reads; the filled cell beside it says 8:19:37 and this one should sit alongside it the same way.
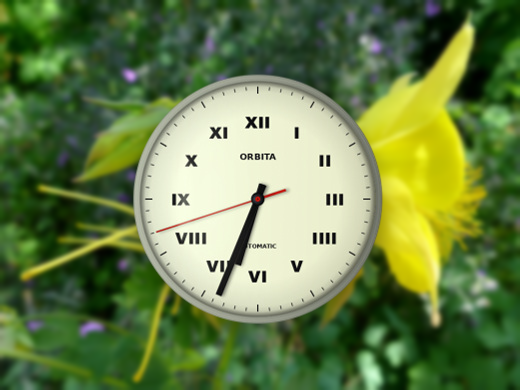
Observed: 6:33:42
